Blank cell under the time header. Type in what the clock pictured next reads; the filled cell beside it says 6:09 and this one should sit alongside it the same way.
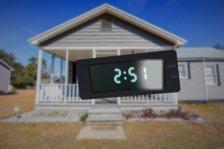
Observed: 2:51
